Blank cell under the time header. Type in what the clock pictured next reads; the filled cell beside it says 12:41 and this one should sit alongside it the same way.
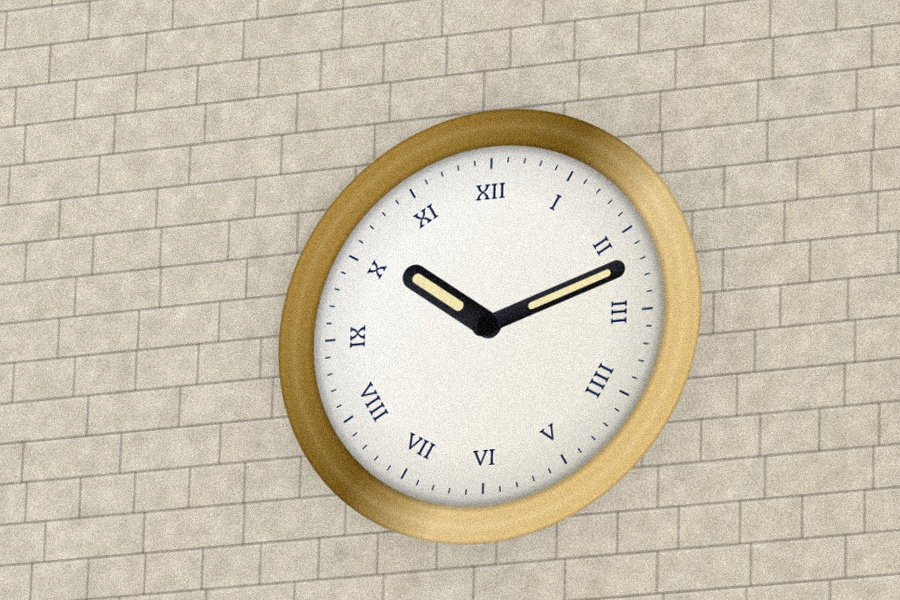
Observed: 10:12
